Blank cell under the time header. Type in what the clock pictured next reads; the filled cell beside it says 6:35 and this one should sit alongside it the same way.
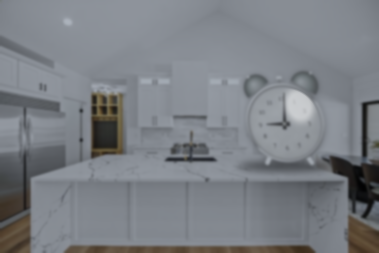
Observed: 9:01
